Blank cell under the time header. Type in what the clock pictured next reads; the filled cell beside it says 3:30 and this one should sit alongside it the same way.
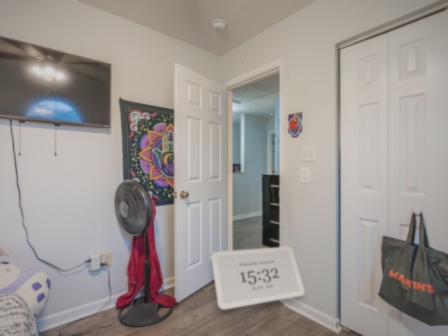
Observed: 15:32
